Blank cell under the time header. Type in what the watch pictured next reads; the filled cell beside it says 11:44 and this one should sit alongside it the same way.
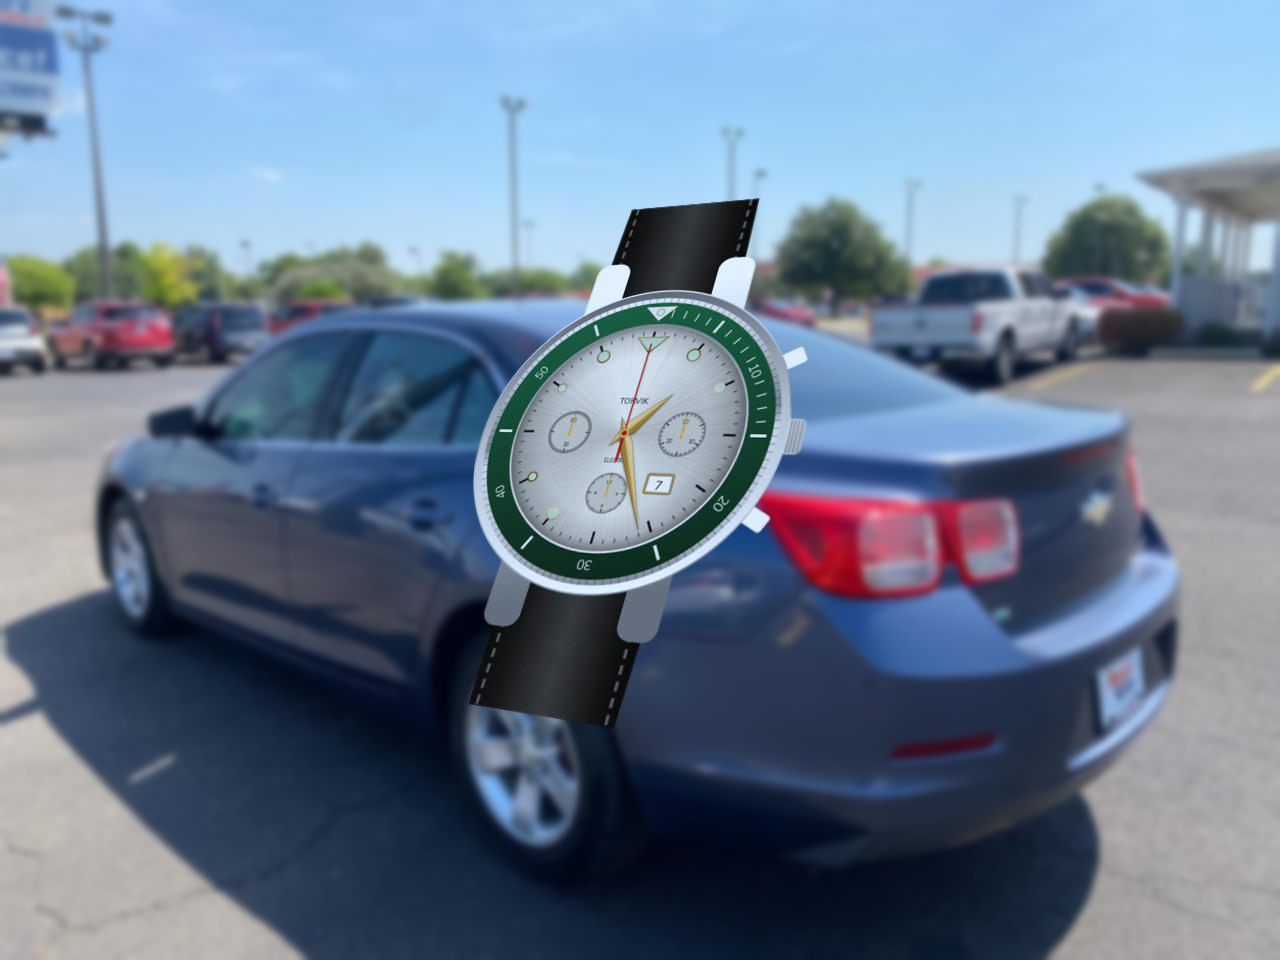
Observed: 1:26
